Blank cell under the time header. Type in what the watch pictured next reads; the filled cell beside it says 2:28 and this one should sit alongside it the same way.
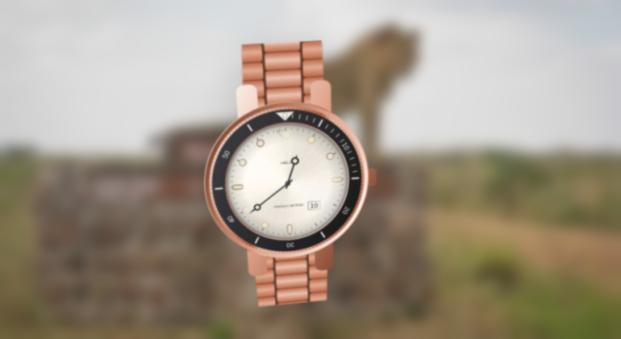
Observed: 12:39
